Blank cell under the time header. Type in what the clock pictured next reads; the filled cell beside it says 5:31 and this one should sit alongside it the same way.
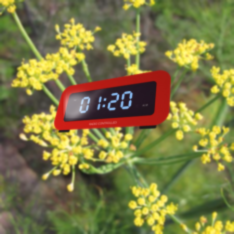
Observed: 1:20
